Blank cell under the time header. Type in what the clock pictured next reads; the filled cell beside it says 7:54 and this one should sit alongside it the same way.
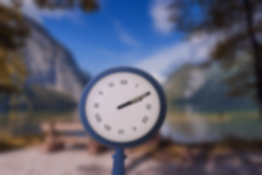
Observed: 2:10
